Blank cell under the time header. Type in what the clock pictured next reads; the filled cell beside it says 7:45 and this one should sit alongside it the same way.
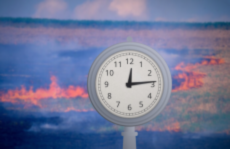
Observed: 12:14
